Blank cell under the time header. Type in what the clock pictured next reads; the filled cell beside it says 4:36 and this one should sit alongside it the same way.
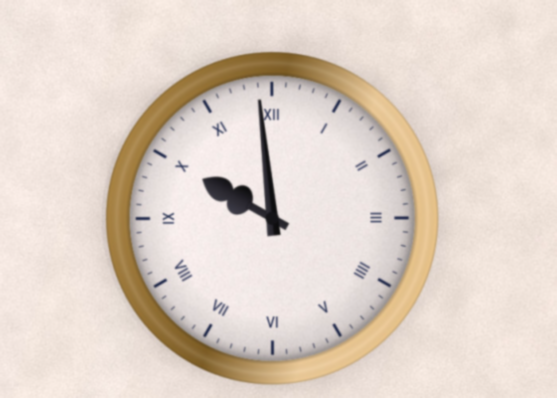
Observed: 9:59
